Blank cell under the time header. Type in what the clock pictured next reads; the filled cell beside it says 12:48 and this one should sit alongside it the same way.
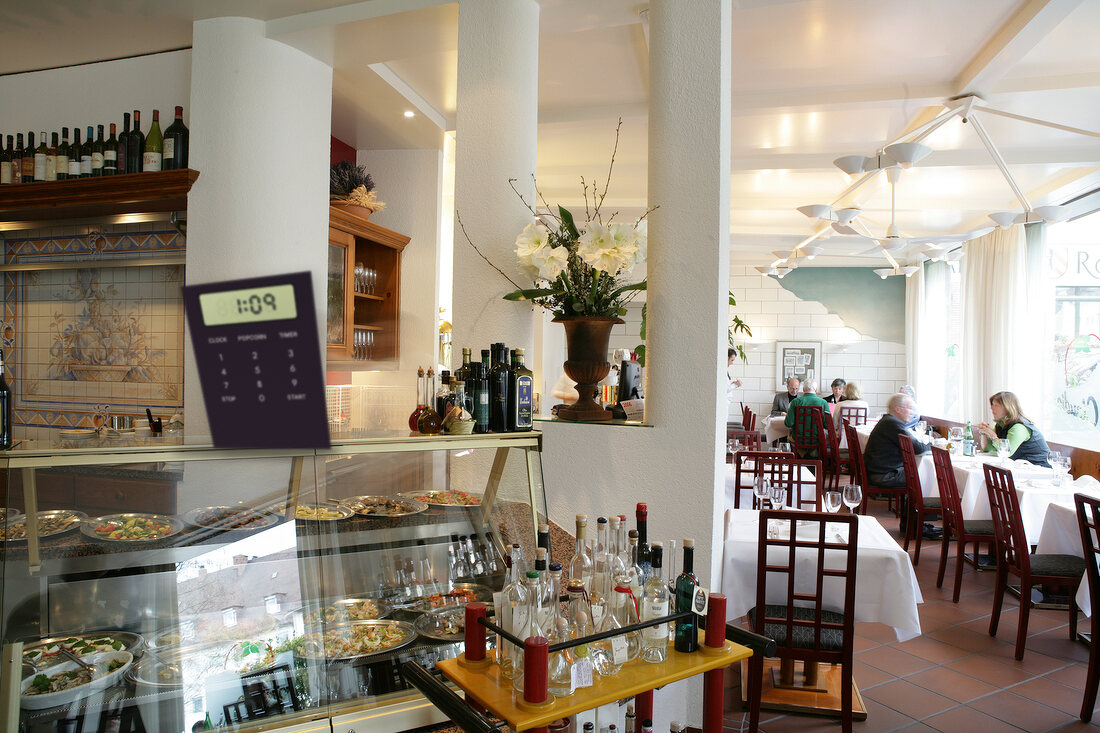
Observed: 1:09
